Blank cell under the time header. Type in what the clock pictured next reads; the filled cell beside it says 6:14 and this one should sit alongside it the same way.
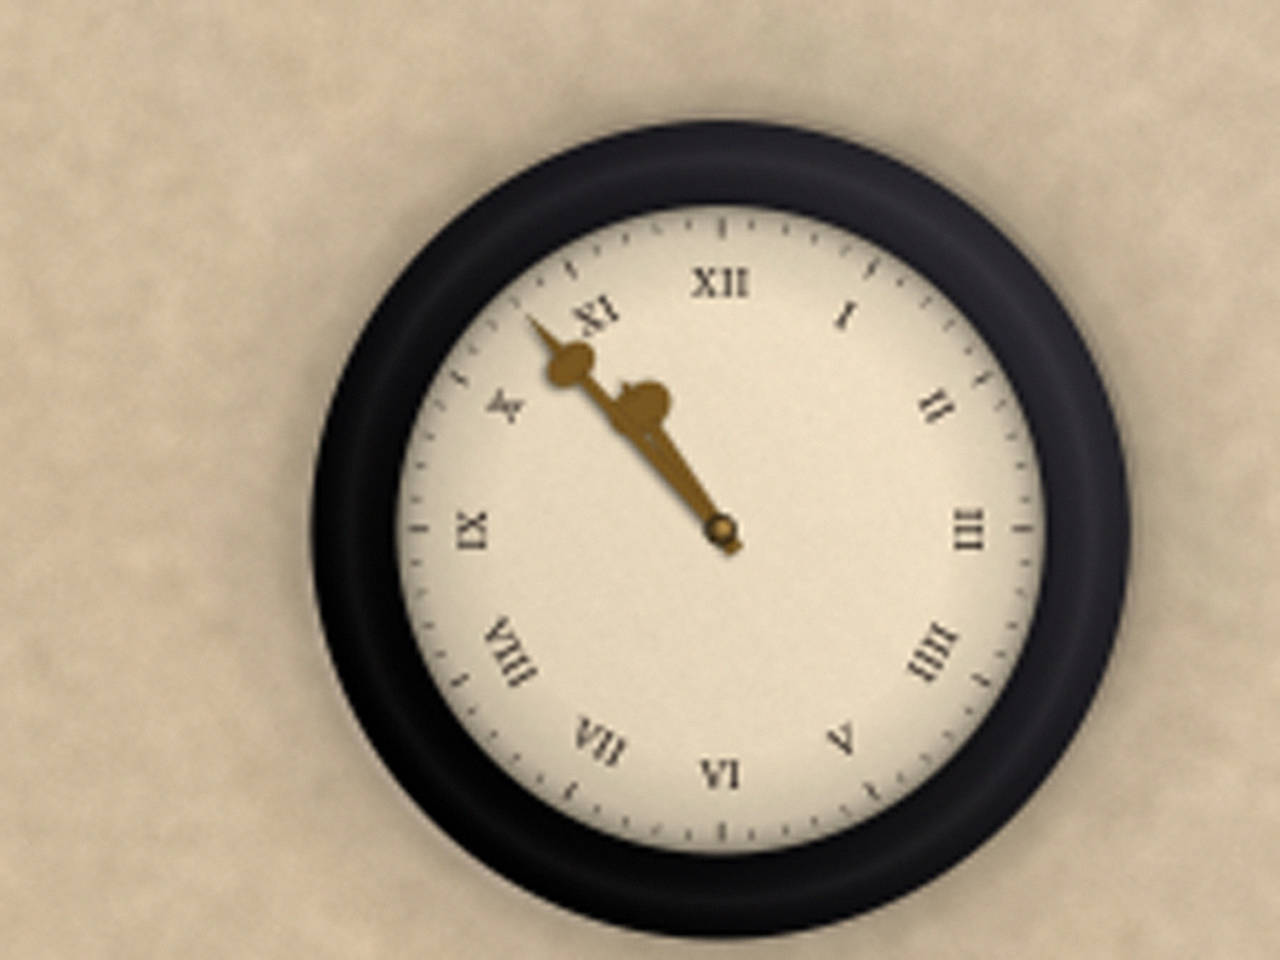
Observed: 10:53
